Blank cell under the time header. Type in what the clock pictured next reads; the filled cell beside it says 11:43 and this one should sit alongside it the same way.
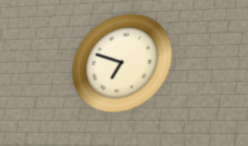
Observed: 6:48
